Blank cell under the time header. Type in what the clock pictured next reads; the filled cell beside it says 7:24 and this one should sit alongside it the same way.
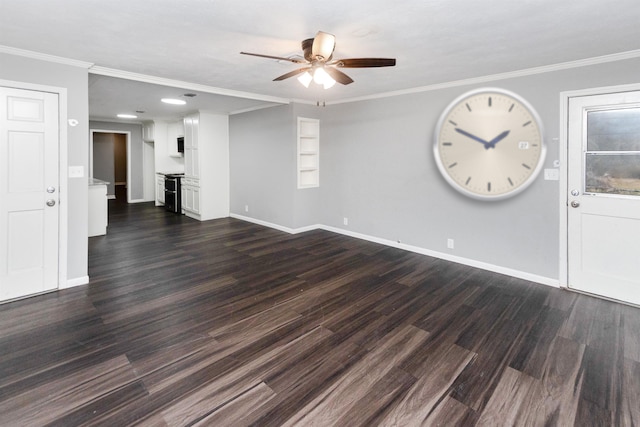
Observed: 1:49
